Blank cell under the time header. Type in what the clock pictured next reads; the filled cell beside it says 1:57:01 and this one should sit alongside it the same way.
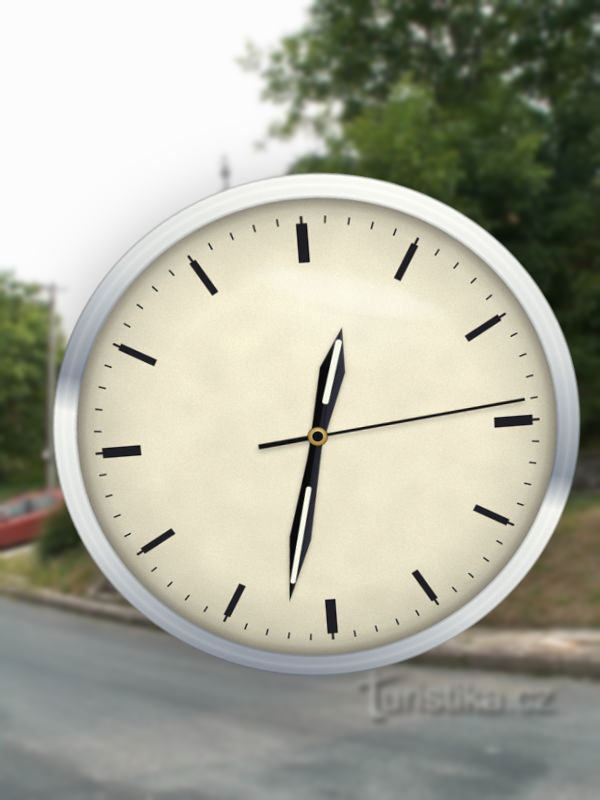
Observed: 12:32:14
